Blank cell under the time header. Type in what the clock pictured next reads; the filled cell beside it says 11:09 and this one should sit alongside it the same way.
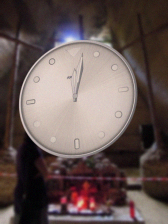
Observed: 12:02
